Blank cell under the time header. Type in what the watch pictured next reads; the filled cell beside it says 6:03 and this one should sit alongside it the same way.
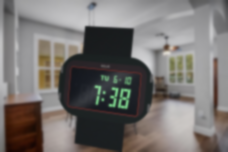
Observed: 7:38
